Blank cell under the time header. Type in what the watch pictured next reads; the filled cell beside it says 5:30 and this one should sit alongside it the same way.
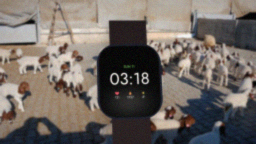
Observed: 3:18
